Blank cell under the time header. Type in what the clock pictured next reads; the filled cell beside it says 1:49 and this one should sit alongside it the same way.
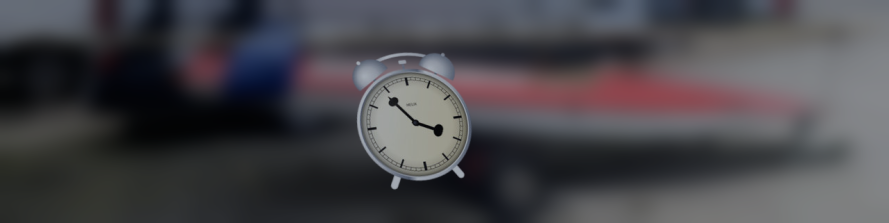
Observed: 3:54
